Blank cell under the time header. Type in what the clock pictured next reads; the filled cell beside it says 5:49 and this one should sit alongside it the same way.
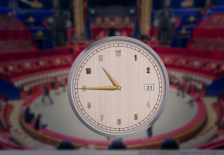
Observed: 10:45
